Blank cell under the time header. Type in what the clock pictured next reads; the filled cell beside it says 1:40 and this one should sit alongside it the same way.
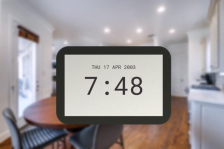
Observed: 7:48
